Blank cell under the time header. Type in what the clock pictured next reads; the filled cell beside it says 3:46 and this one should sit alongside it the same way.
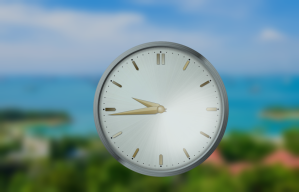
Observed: 9:44
